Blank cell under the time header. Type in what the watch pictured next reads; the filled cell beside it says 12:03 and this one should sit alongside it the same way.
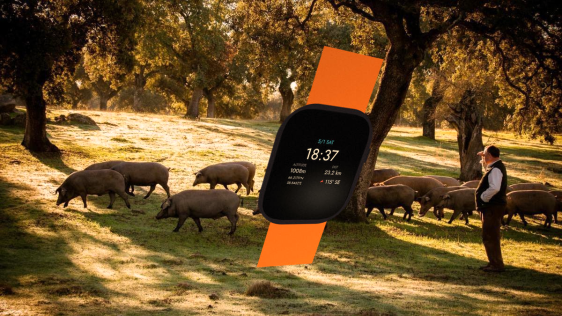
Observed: 18:37
